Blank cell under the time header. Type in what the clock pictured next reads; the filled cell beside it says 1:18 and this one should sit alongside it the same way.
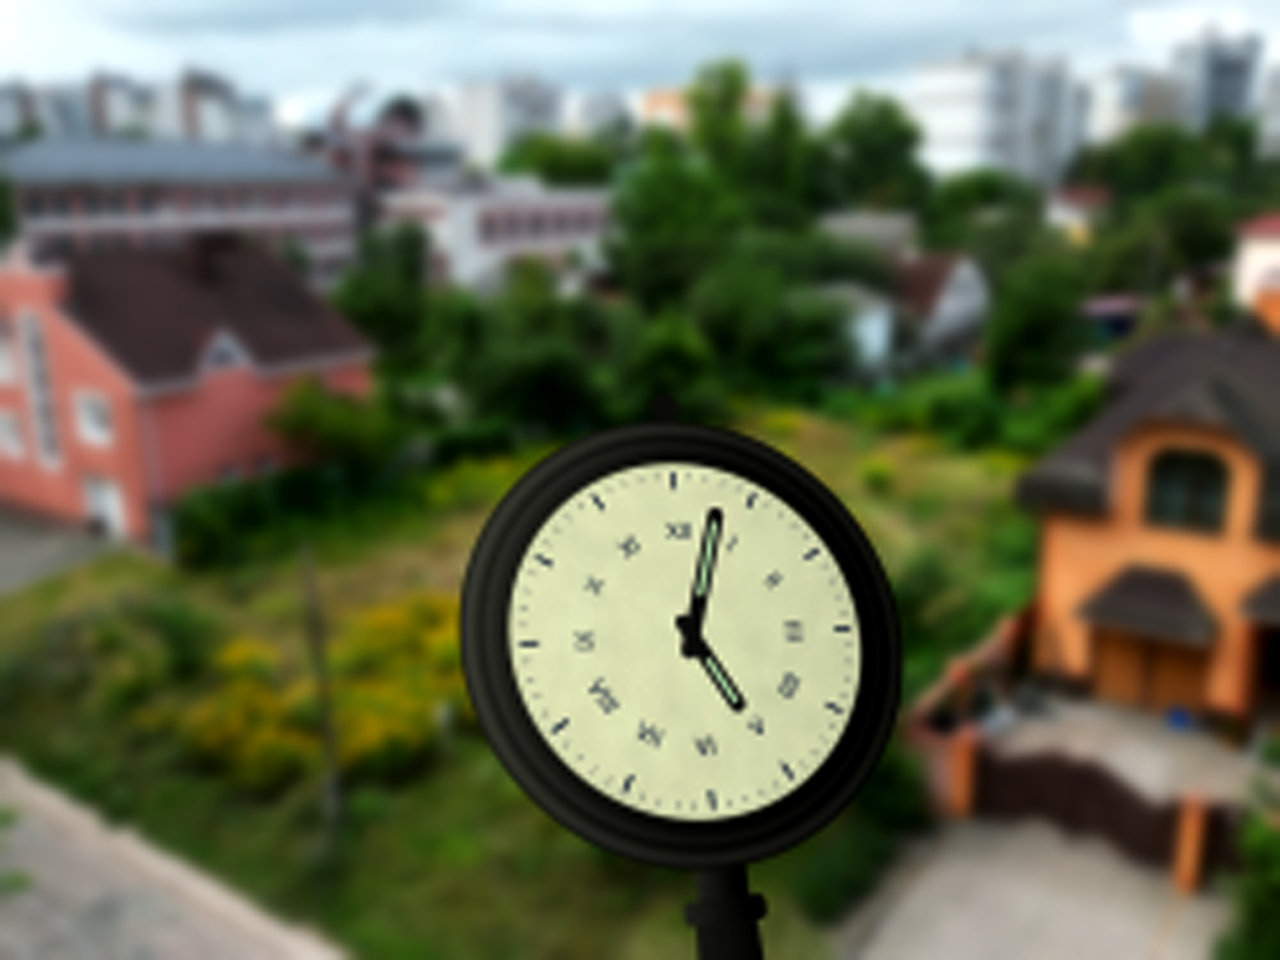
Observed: 5:03
